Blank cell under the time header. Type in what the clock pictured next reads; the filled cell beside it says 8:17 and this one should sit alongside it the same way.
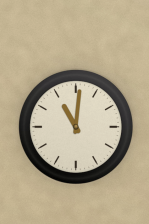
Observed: 11:01
